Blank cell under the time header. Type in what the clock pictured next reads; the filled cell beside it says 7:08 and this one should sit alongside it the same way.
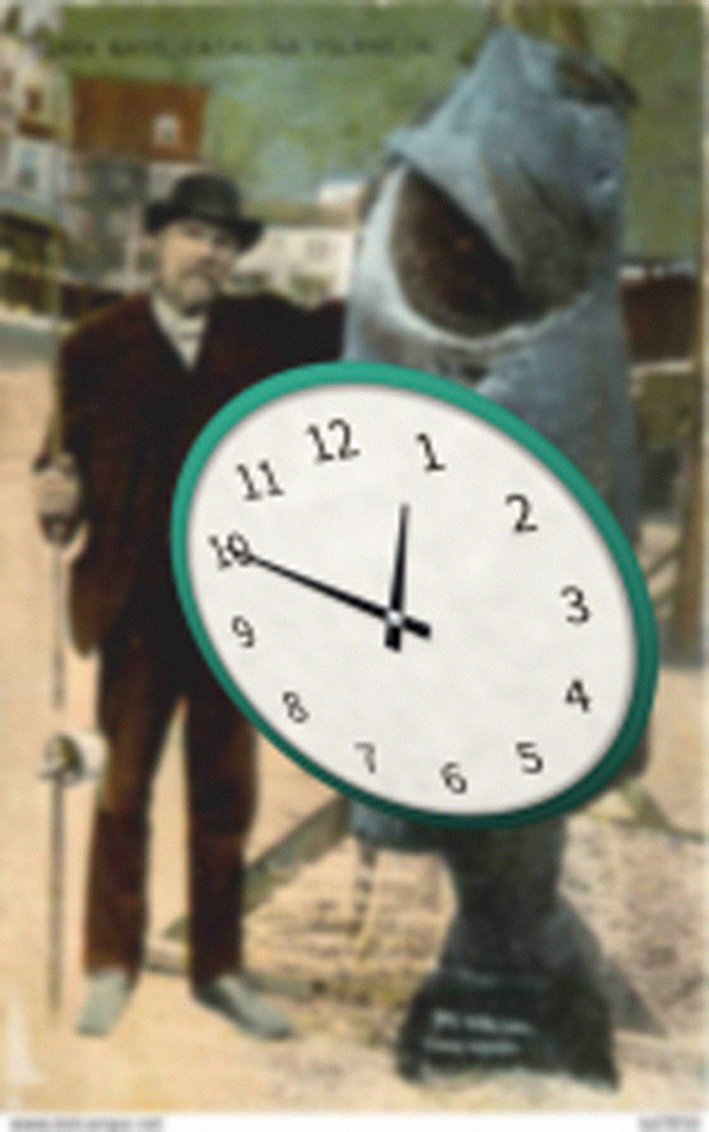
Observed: 12:50
